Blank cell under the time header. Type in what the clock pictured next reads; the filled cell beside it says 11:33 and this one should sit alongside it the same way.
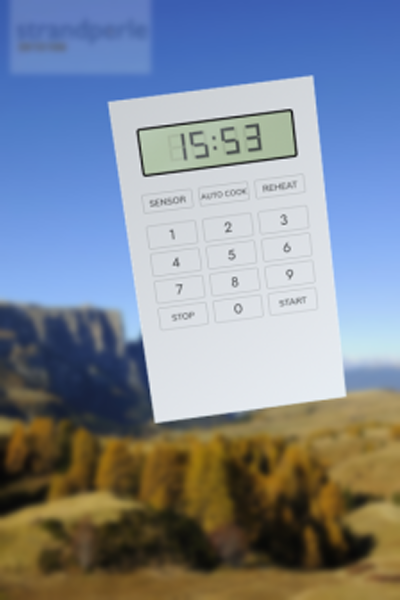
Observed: 15:53
